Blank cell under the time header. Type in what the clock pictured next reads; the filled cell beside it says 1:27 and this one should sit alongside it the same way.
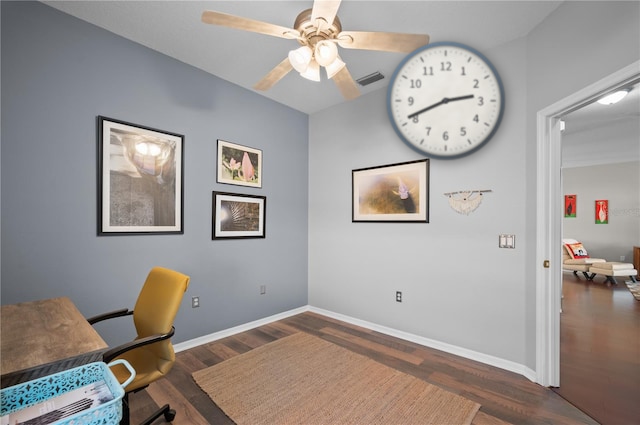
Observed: 2:41
